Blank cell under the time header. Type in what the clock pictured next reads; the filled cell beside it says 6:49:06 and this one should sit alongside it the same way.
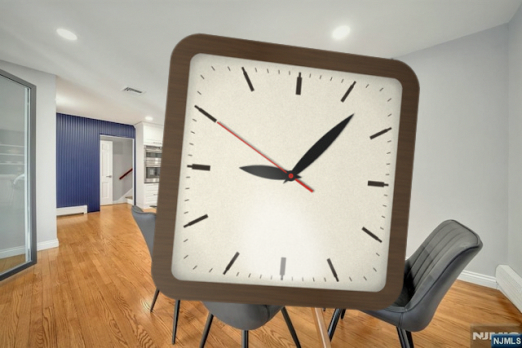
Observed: 9:06:50
